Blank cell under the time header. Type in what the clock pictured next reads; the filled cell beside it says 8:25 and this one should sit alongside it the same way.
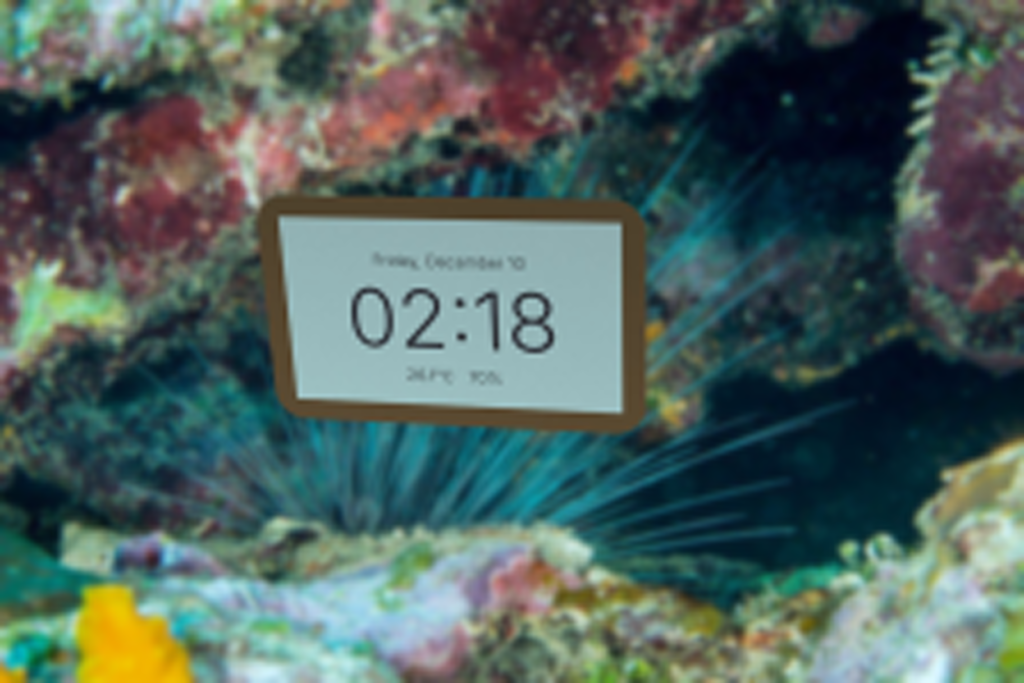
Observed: 2:18
